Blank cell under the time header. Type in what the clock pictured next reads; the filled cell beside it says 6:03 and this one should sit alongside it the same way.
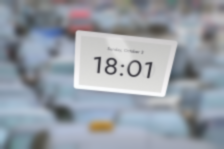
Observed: 18:01
